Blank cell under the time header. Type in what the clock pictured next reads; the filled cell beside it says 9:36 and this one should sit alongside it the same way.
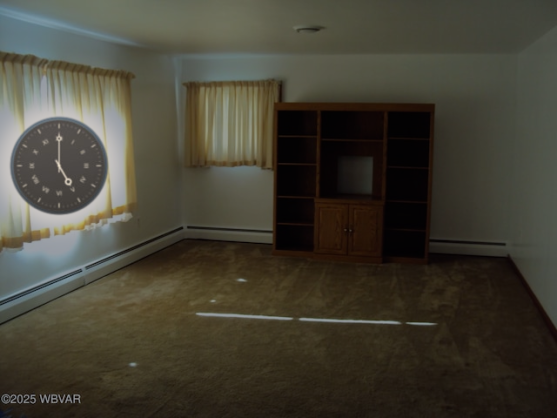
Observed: 5:00
